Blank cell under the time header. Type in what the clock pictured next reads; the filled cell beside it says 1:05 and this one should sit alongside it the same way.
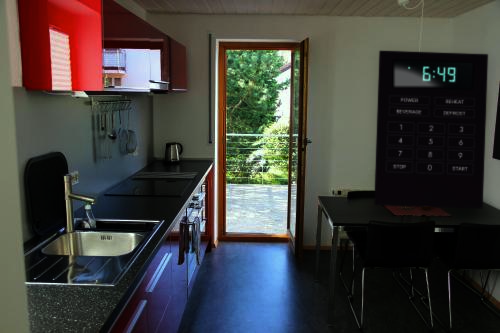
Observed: 6:49
